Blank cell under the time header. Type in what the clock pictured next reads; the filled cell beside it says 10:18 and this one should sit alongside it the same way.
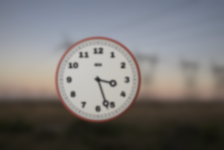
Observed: 3:27
